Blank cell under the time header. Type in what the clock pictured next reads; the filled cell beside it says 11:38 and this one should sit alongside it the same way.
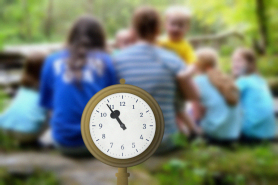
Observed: 10:54
